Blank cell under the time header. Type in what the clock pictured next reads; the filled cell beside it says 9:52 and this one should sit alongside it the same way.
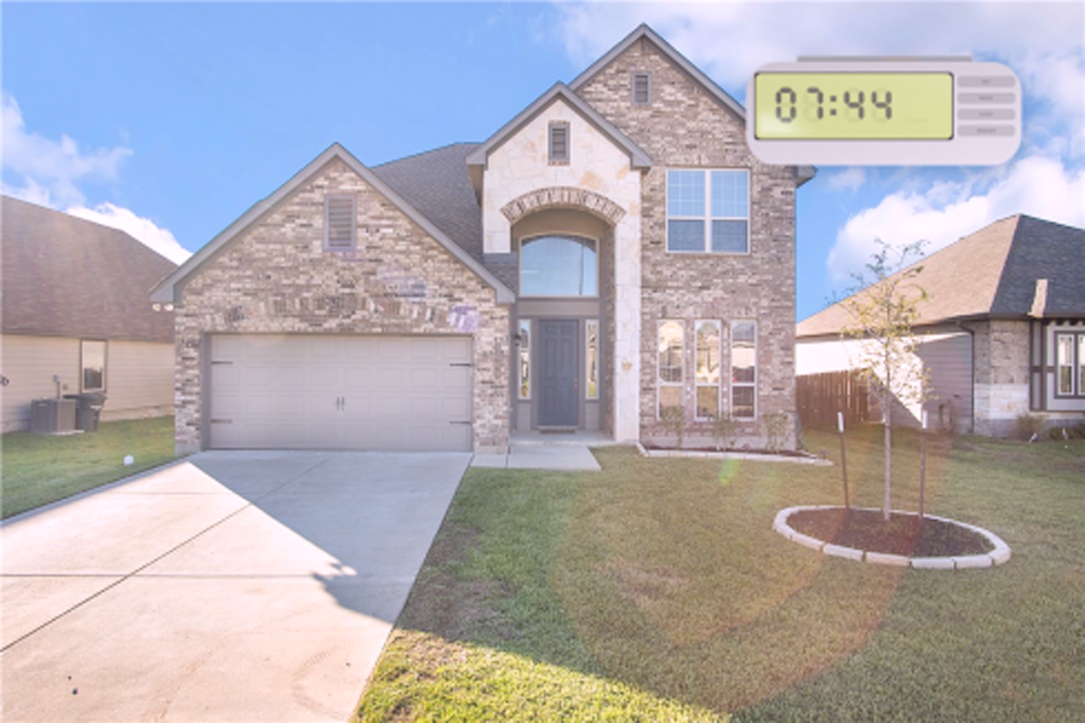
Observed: 7:44
